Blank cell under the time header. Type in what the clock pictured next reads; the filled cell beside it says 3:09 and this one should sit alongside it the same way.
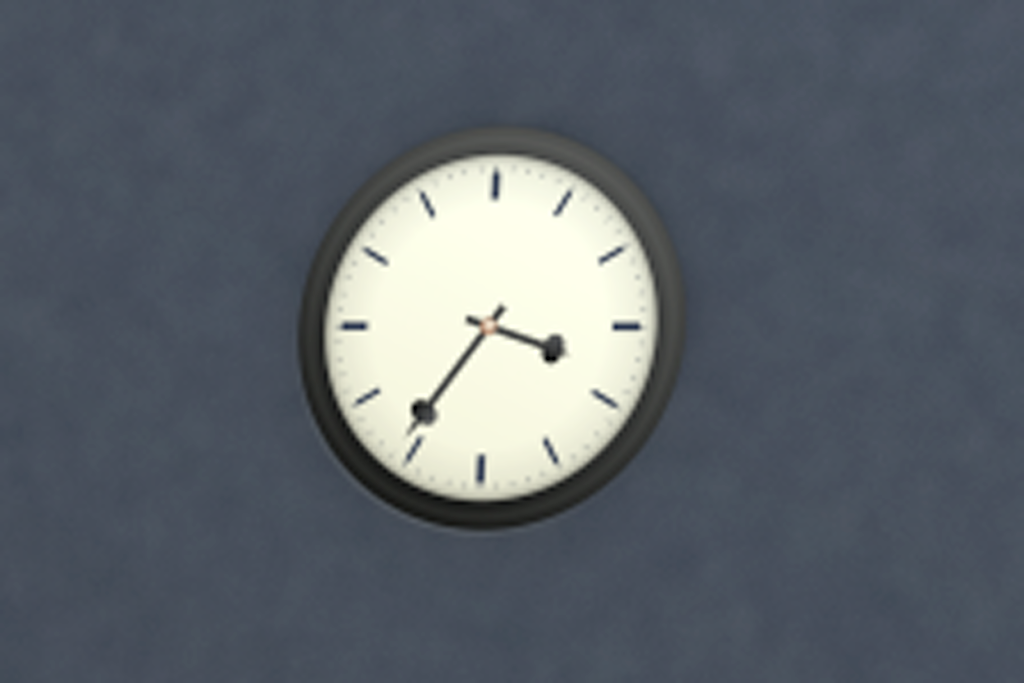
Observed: 3:36
